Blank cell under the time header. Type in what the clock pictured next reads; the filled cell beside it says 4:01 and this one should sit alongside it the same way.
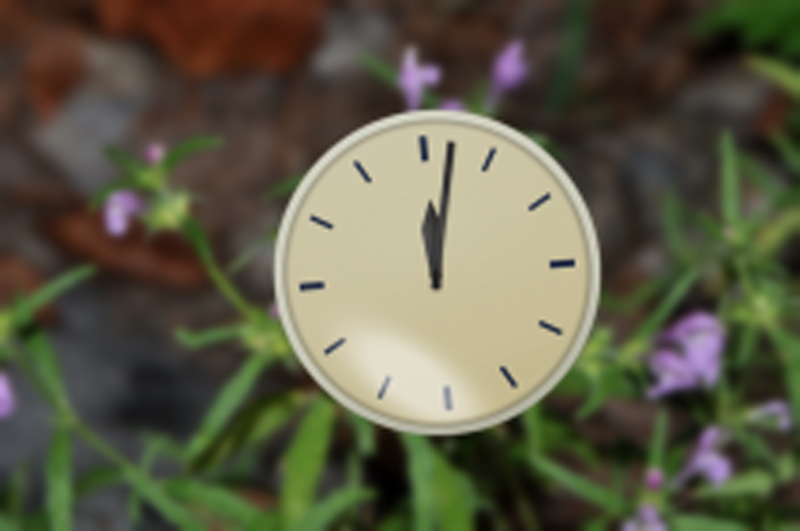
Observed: 12:02
